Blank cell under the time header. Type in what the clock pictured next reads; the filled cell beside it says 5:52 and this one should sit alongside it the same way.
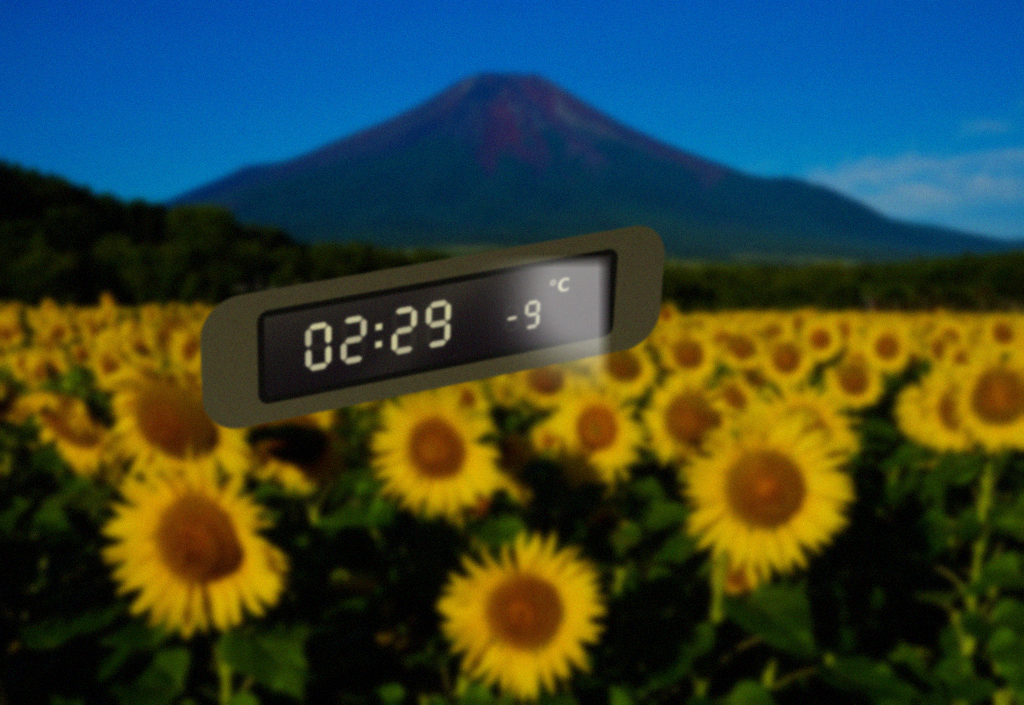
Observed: 2:29
